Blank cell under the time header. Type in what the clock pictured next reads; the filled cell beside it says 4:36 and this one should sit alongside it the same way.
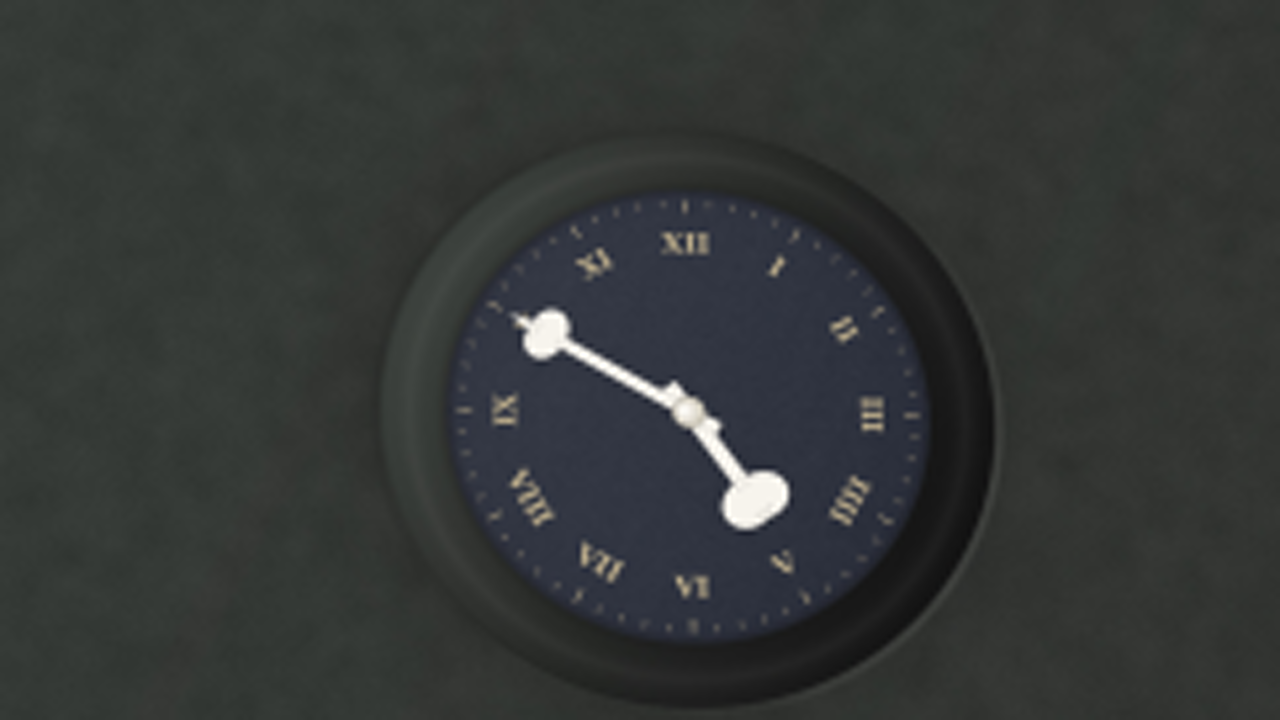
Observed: 4:50
